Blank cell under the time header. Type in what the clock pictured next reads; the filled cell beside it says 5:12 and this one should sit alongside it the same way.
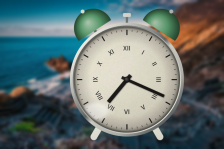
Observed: 7:19
